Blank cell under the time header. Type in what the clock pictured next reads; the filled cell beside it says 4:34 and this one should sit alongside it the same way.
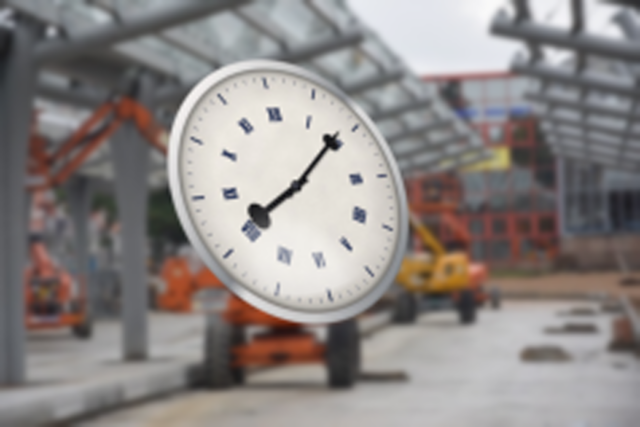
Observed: 8:09
